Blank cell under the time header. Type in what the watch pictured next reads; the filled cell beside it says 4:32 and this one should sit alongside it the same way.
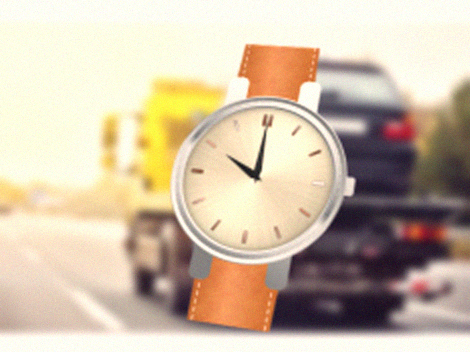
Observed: 10:00
